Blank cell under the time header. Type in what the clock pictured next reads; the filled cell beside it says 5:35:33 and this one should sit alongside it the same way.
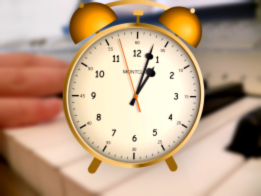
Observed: 1:02:57
